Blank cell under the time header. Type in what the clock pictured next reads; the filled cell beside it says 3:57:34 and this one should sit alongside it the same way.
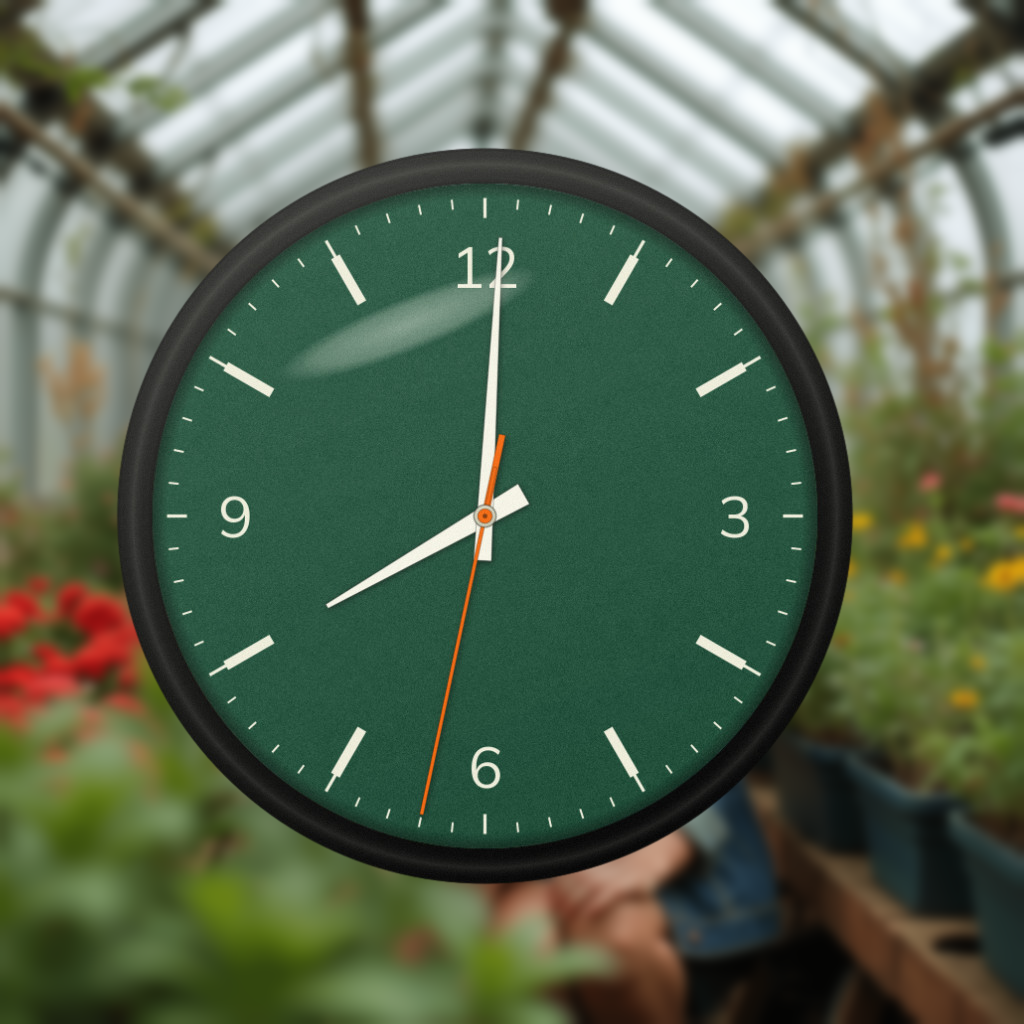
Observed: 8:00:32
